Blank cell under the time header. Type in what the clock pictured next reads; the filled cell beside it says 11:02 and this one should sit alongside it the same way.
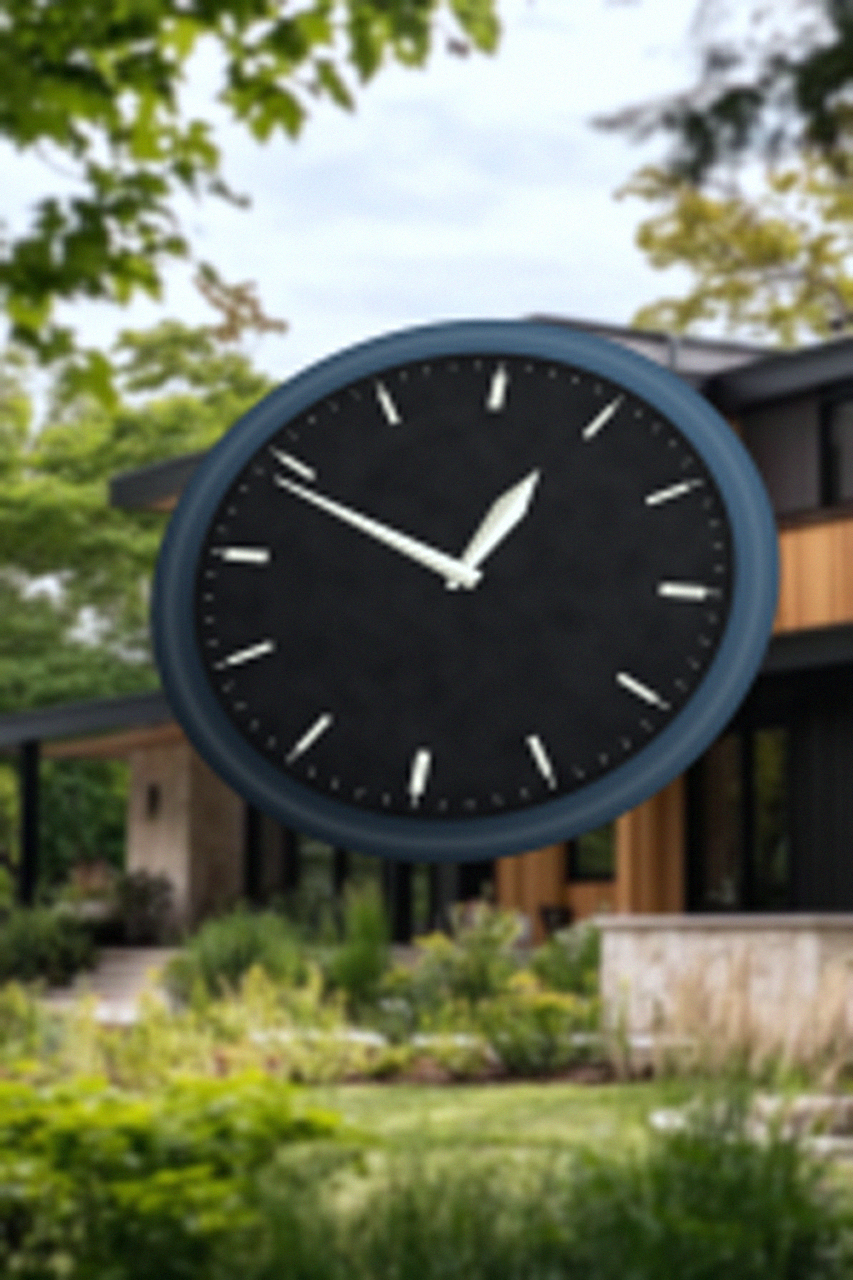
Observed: 12:49
